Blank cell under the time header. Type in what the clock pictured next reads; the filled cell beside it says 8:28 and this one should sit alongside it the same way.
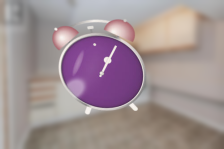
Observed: 1:06
